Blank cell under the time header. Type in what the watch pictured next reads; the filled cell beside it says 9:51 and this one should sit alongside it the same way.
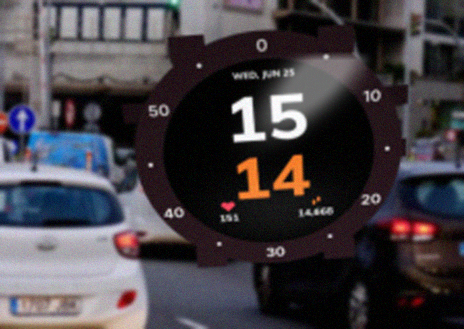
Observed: 15:14
